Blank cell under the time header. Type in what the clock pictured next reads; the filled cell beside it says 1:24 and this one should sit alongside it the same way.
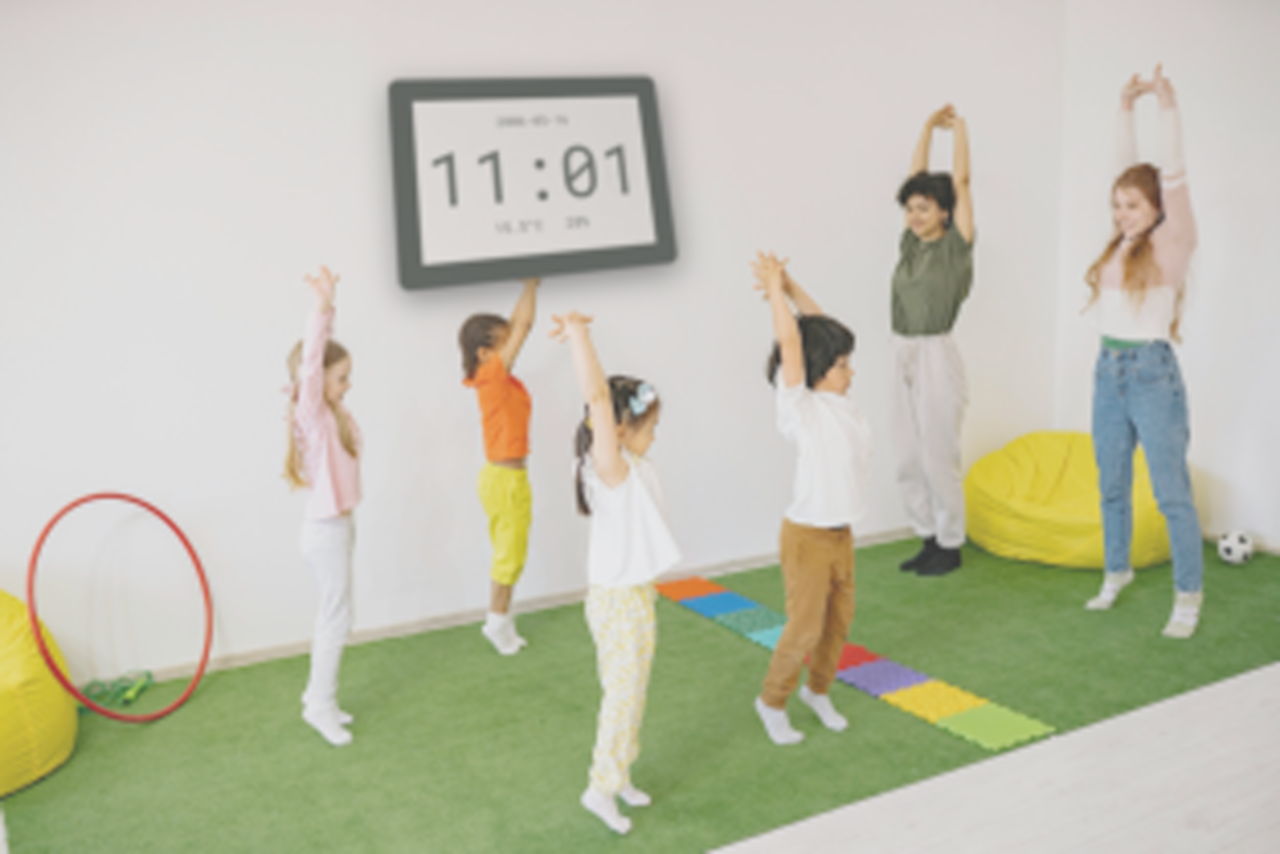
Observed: 11:01
